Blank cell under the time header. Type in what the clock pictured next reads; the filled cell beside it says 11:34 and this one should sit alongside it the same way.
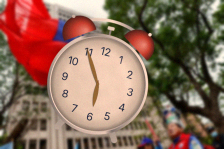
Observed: 5:55
